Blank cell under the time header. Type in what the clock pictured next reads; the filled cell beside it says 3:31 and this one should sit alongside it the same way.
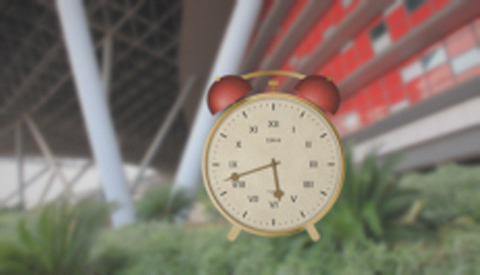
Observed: 5:42
